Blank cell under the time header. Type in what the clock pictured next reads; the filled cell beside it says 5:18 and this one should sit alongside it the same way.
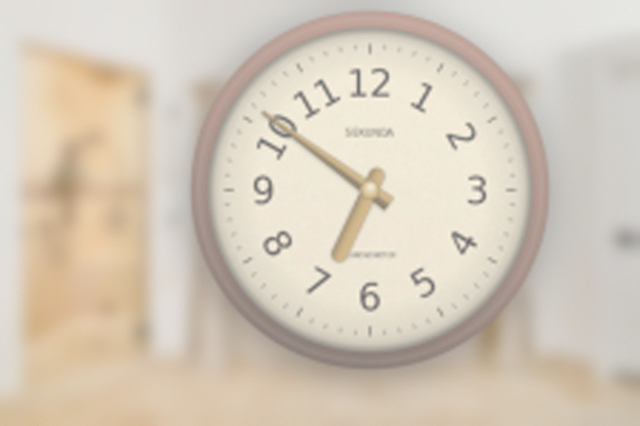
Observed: 6:51
